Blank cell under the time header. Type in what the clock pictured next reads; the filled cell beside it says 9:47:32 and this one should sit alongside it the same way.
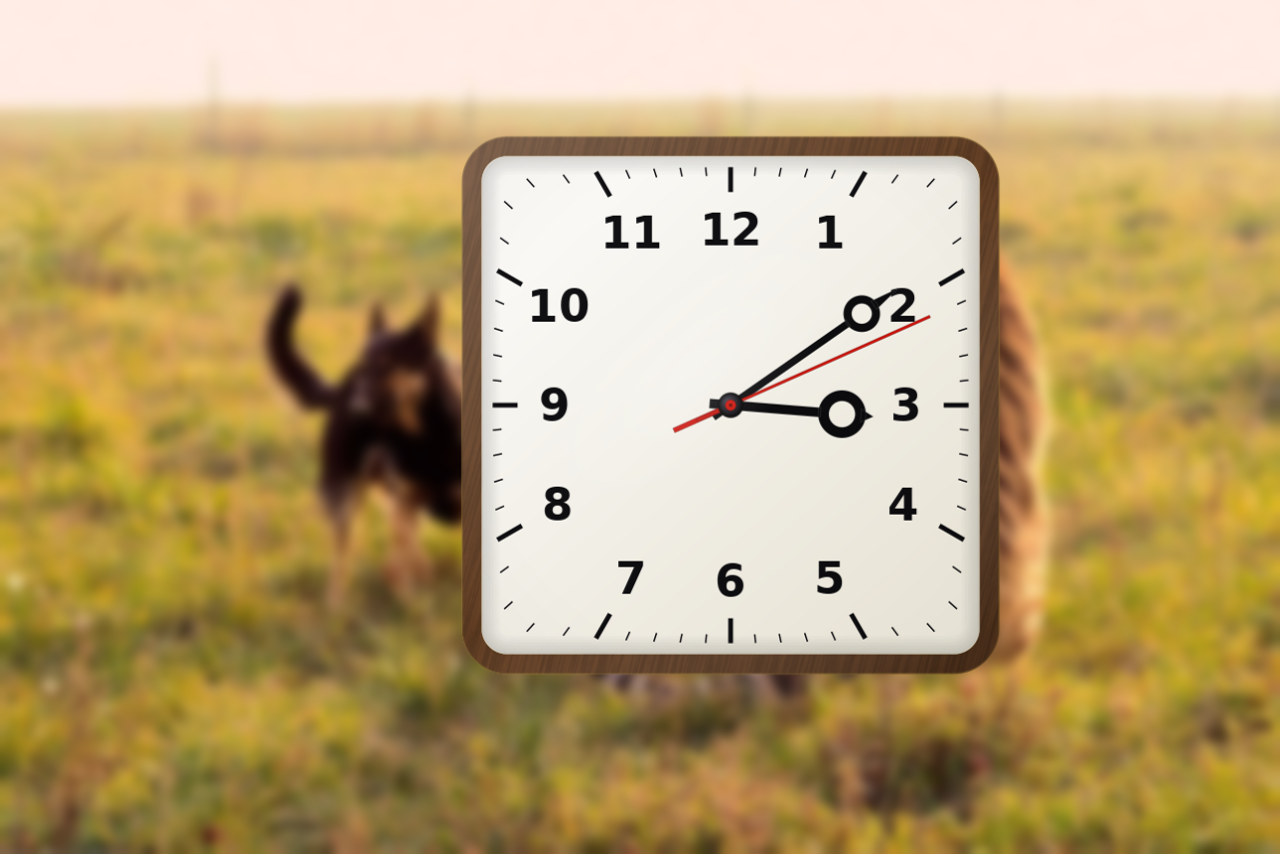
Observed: 3:09:11
